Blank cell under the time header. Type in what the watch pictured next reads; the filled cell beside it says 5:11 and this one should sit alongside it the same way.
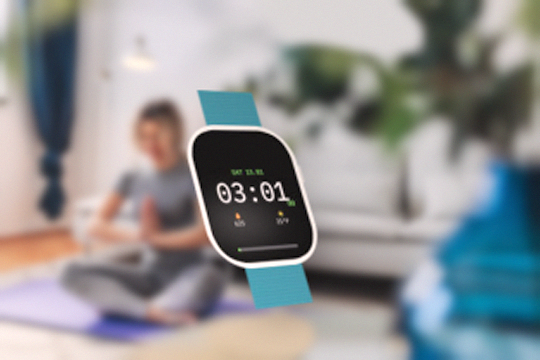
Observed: 3:01
